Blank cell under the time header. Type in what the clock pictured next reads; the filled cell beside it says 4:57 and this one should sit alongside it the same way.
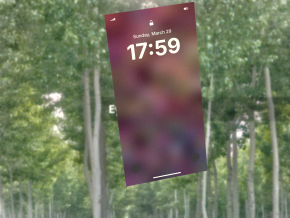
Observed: 17:59
